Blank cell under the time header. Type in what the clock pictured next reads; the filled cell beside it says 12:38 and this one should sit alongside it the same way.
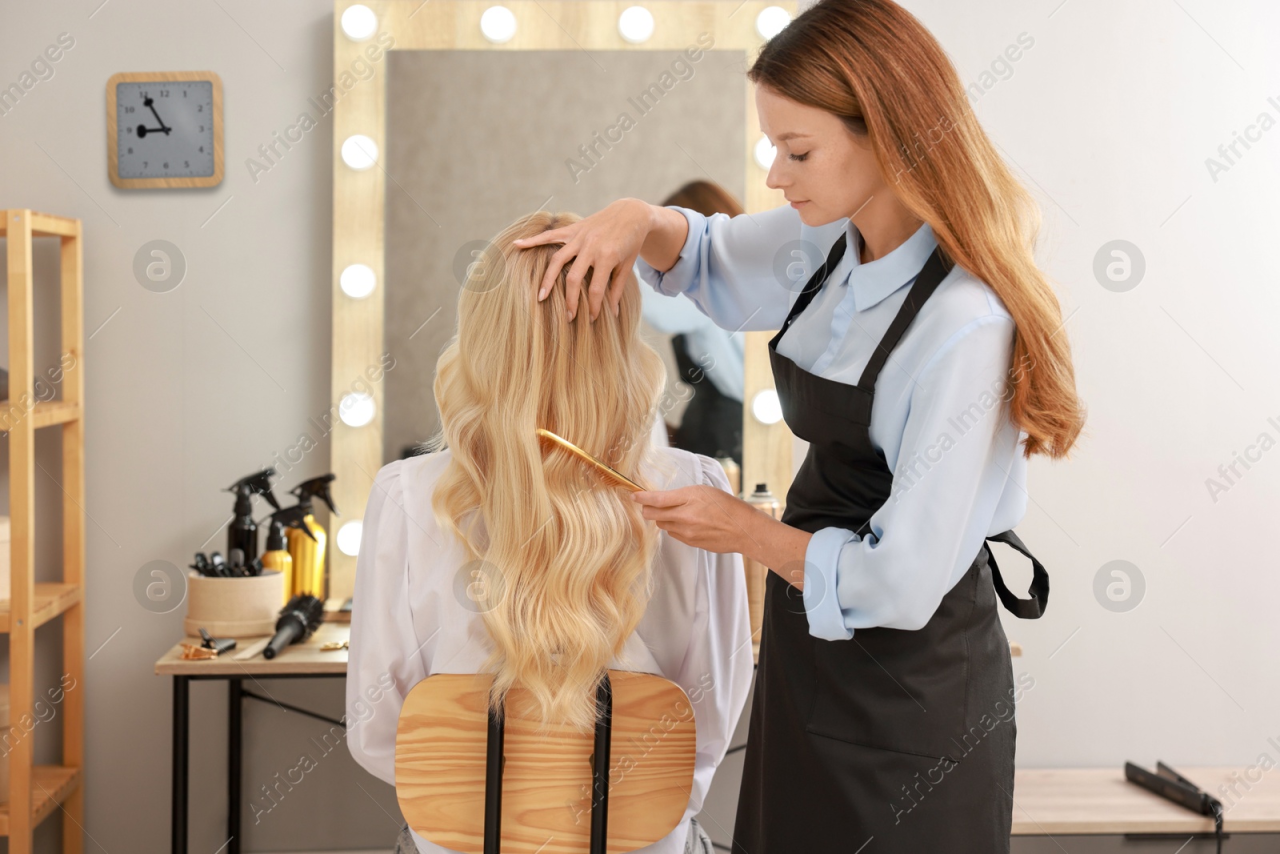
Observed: 8:55
